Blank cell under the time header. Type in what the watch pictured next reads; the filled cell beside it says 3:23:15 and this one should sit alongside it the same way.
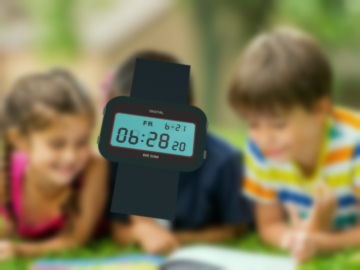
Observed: 6:28:20
